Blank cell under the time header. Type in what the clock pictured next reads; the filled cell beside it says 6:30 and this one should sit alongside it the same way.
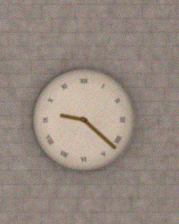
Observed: 9:22
